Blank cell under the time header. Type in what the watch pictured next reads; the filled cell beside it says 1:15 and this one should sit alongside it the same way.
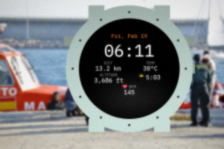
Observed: 6:11
